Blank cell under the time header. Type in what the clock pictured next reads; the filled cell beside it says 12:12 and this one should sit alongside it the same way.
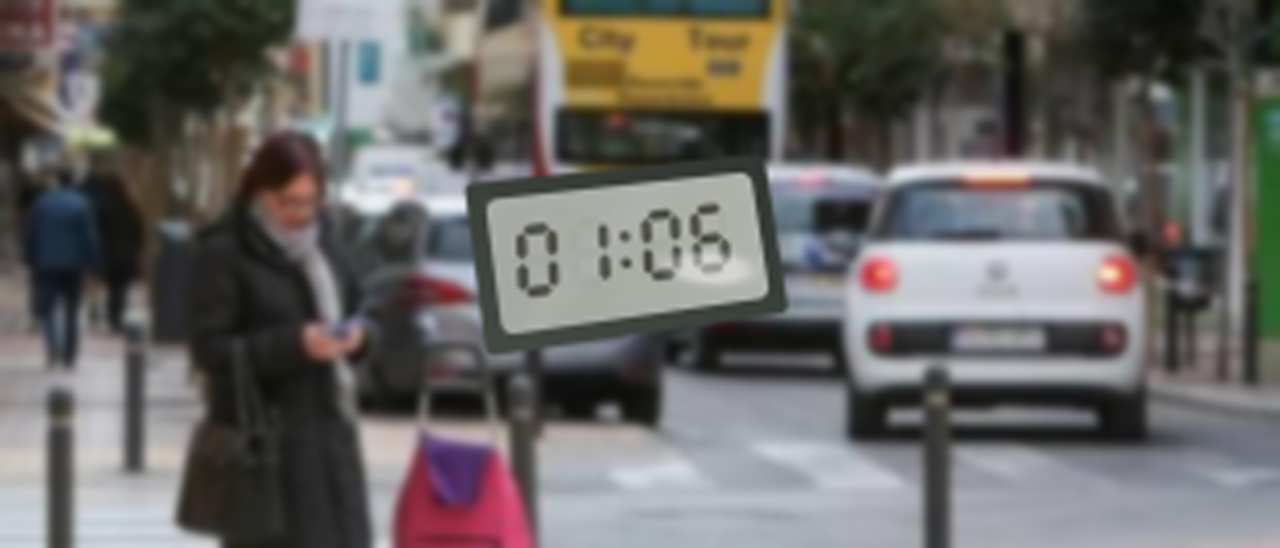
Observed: 1:06
